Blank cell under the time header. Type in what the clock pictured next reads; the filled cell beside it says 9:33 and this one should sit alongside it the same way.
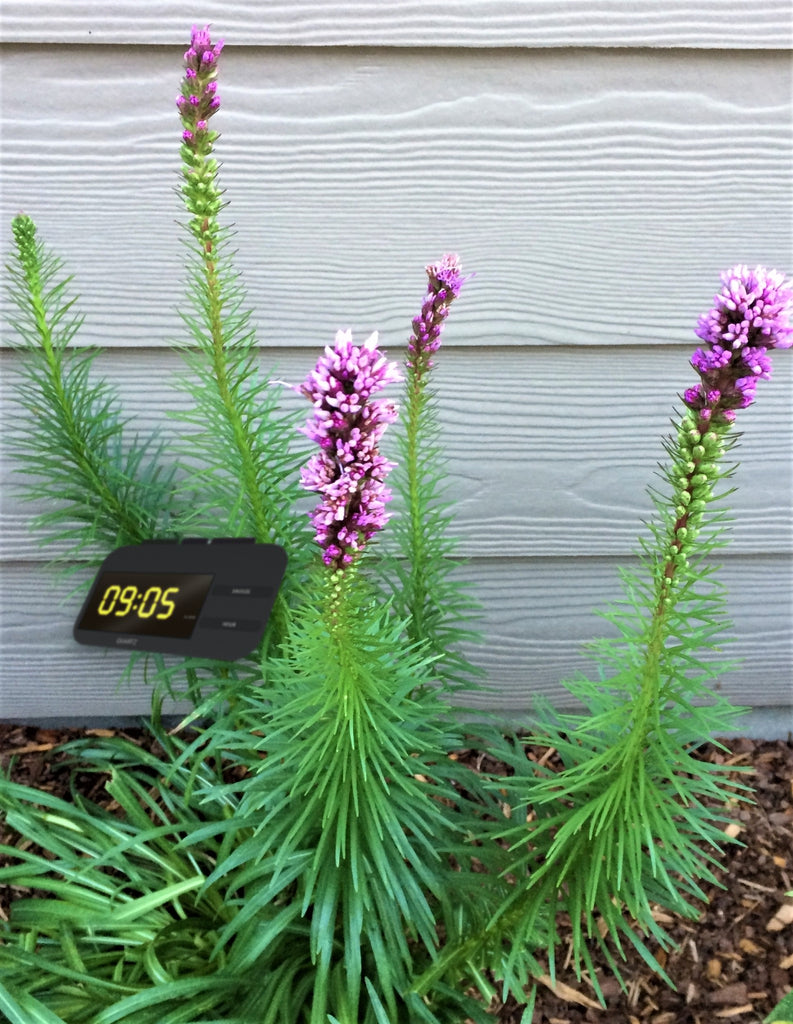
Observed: 9:05
